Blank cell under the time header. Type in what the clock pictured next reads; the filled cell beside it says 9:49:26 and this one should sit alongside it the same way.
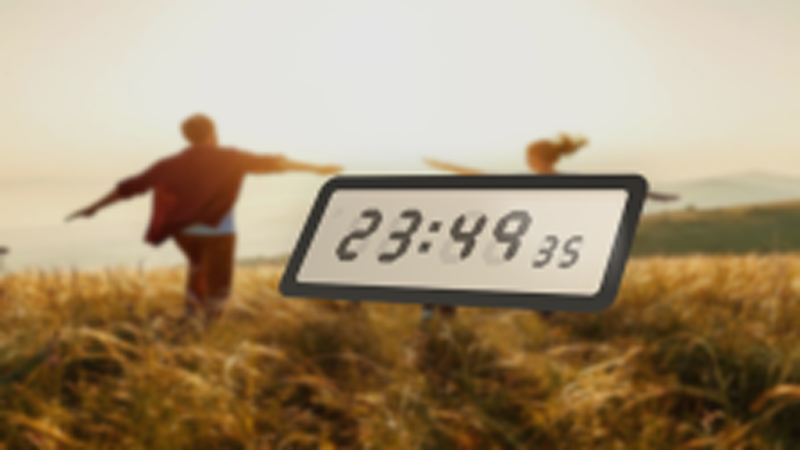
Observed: 23:49:35
